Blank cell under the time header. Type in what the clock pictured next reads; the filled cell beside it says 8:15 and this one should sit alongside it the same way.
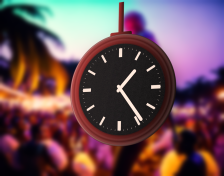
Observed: 1:24
